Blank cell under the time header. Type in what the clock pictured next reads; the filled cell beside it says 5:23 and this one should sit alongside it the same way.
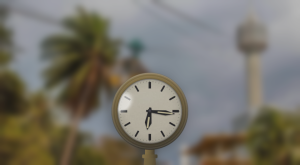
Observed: 6:16
